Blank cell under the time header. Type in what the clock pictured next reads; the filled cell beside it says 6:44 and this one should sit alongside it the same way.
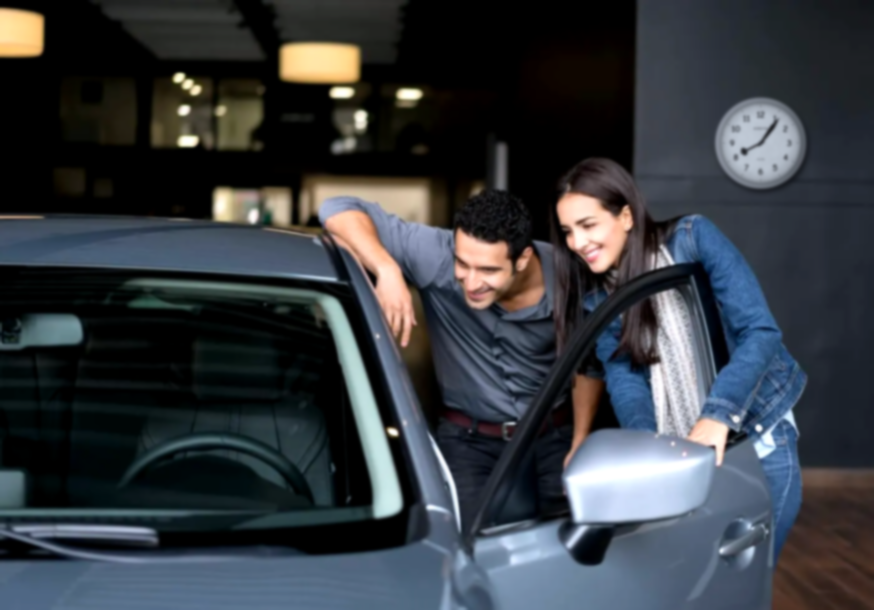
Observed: 8:06
